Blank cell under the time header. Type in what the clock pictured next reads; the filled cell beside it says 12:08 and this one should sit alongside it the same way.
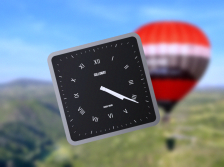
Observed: 4:21
